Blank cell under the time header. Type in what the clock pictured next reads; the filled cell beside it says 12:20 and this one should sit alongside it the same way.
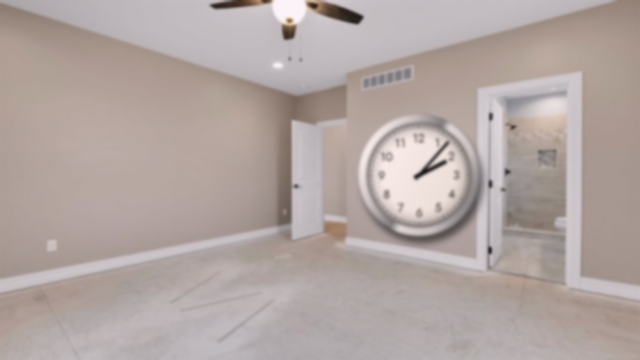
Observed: 2:07
